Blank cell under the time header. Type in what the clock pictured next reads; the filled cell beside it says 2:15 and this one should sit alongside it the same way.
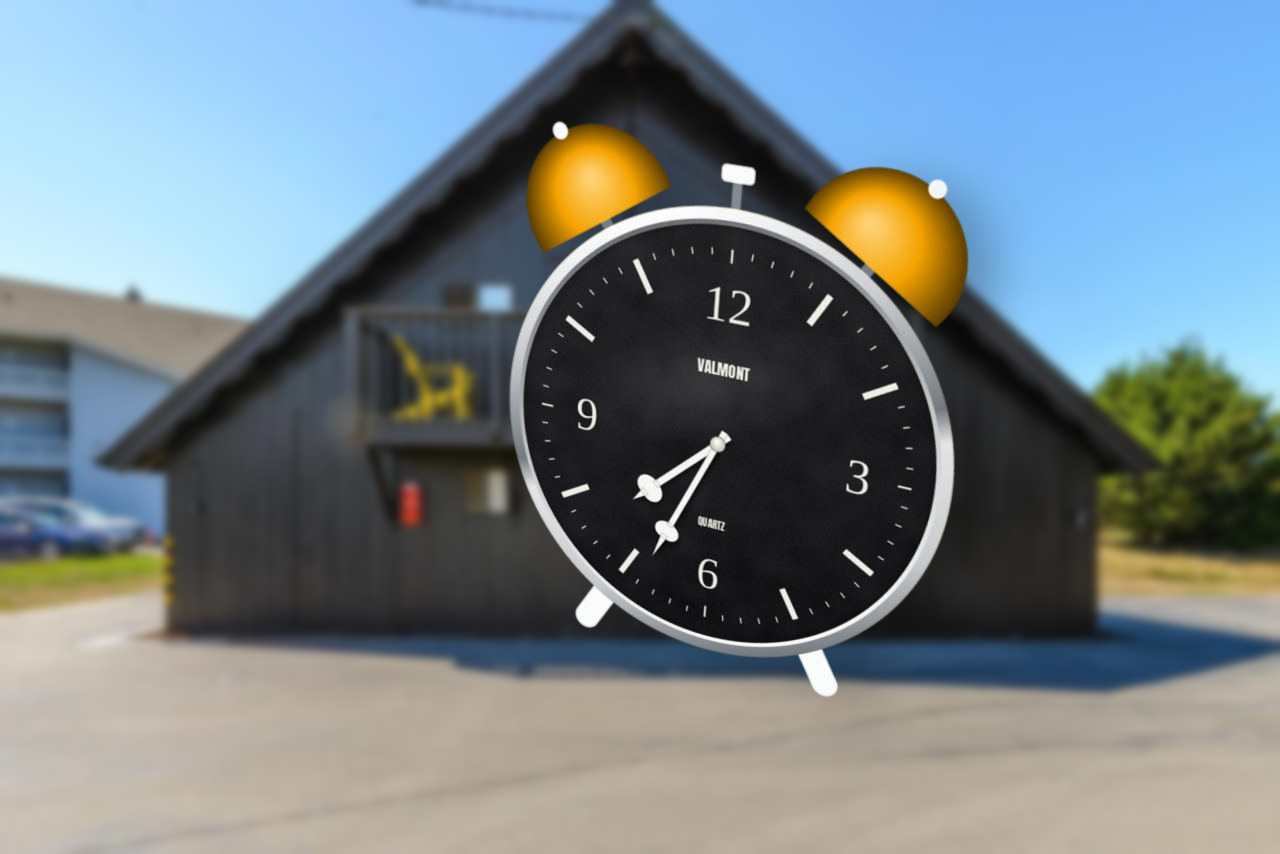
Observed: 7:34
